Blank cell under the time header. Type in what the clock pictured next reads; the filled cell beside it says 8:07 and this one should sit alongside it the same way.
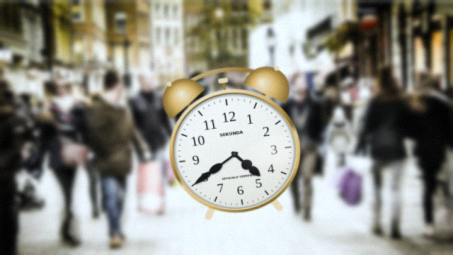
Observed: 4:40
